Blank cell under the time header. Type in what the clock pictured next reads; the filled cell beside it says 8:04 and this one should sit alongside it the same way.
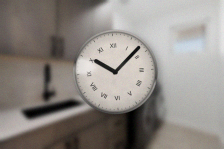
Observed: 10:08
